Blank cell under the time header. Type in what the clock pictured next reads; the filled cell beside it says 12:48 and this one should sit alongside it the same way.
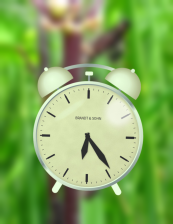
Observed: 6:24
